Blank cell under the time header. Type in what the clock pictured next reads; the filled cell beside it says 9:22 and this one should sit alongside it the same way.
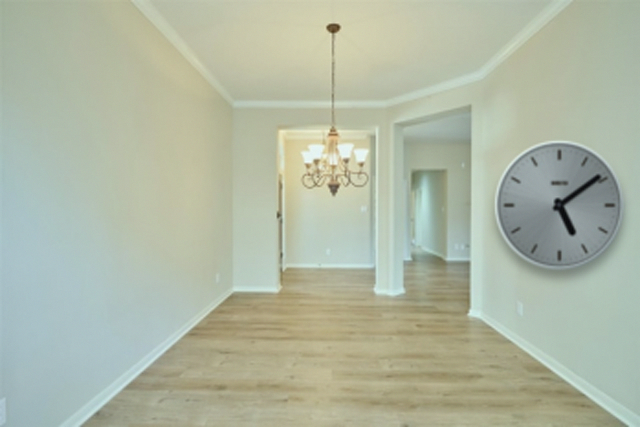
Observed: 5:09
